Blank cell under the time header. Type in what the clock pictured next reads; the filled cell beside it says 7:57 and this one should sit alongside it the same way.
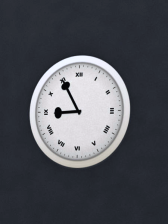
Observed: 8:55
